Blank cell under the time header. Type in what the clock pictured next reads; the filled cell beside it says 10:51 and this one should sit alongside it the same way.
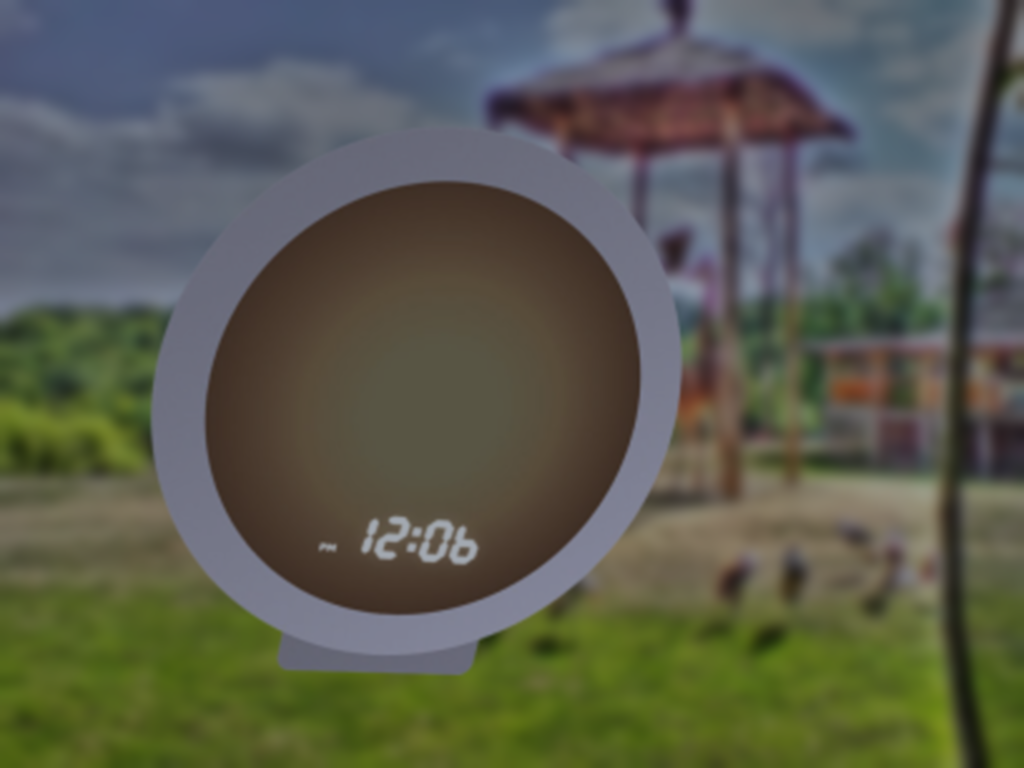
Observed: 12:06
